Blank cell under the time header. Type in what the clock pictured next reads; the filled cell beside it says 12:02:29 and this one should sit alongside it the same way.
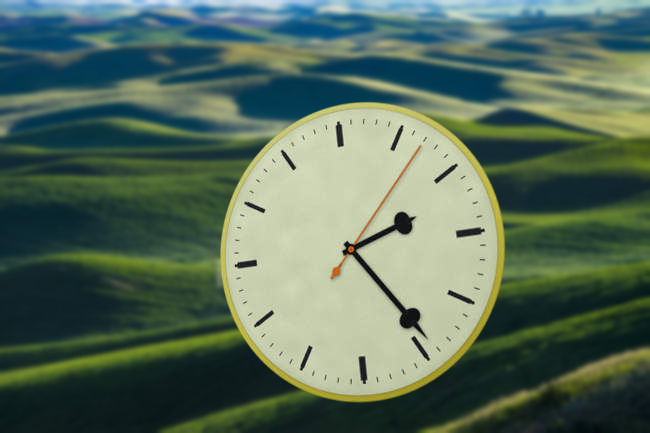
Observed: 2:24:07
